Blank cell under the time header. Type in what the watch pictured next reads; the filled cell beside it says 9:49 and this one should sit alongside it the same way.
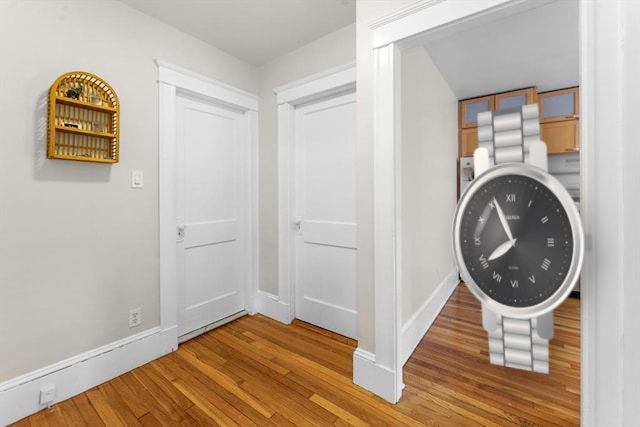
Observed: 7:56
